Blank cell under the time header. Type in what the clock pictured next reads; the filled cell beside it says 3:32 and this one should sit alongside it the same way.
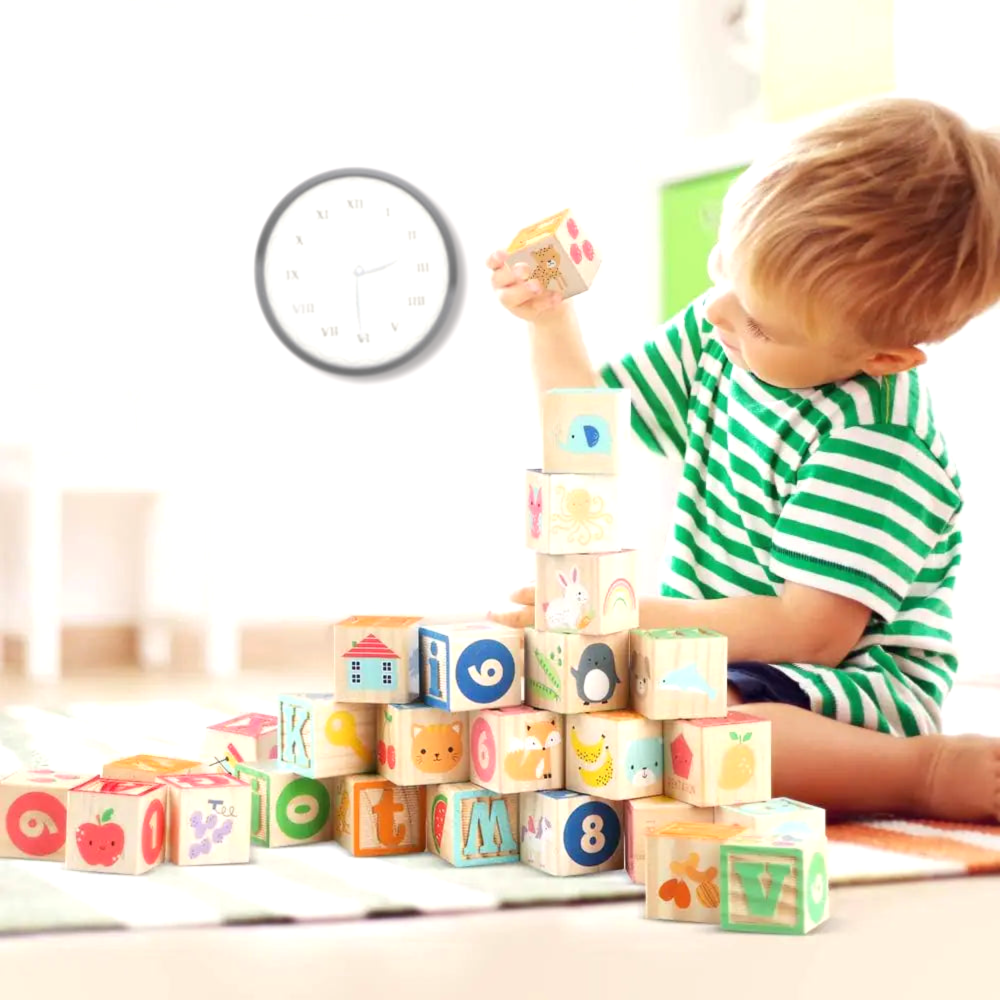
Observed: 2:30
